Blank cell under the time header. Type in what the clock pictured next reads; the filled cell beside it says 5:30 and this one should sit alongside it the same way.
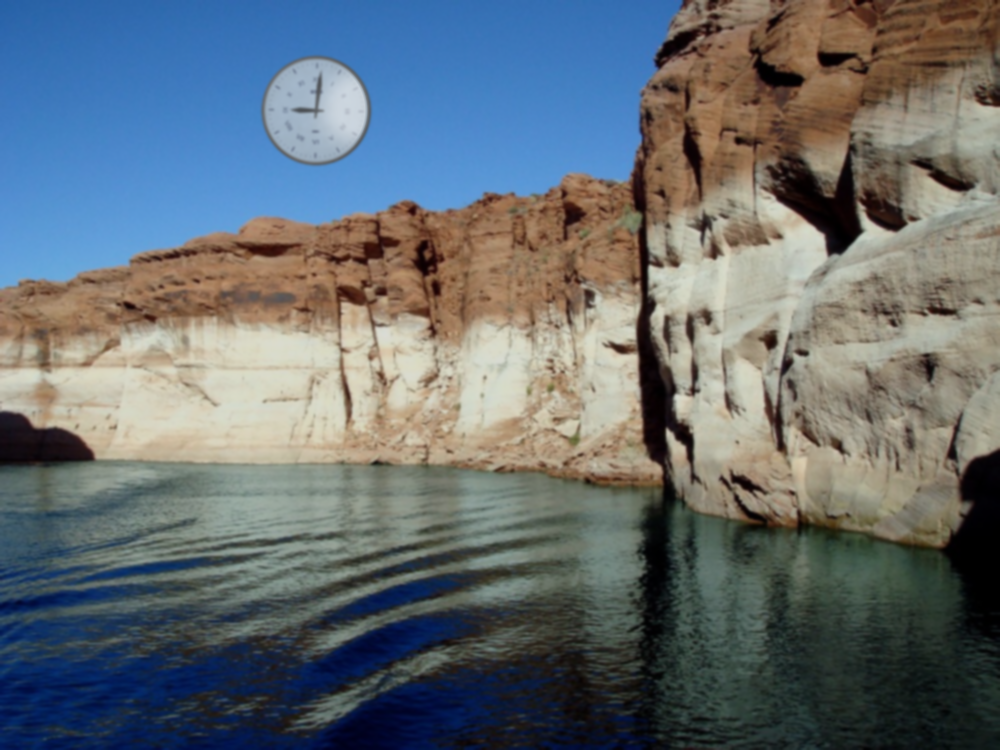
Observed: 9:01
